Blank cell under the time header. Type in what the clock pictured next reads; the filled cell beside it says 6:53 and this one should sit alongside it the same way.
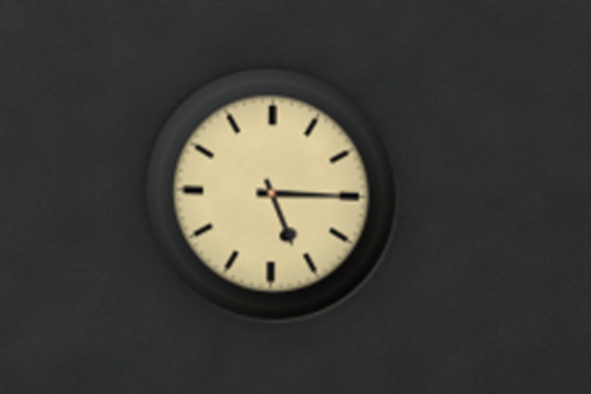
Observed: 5:15
